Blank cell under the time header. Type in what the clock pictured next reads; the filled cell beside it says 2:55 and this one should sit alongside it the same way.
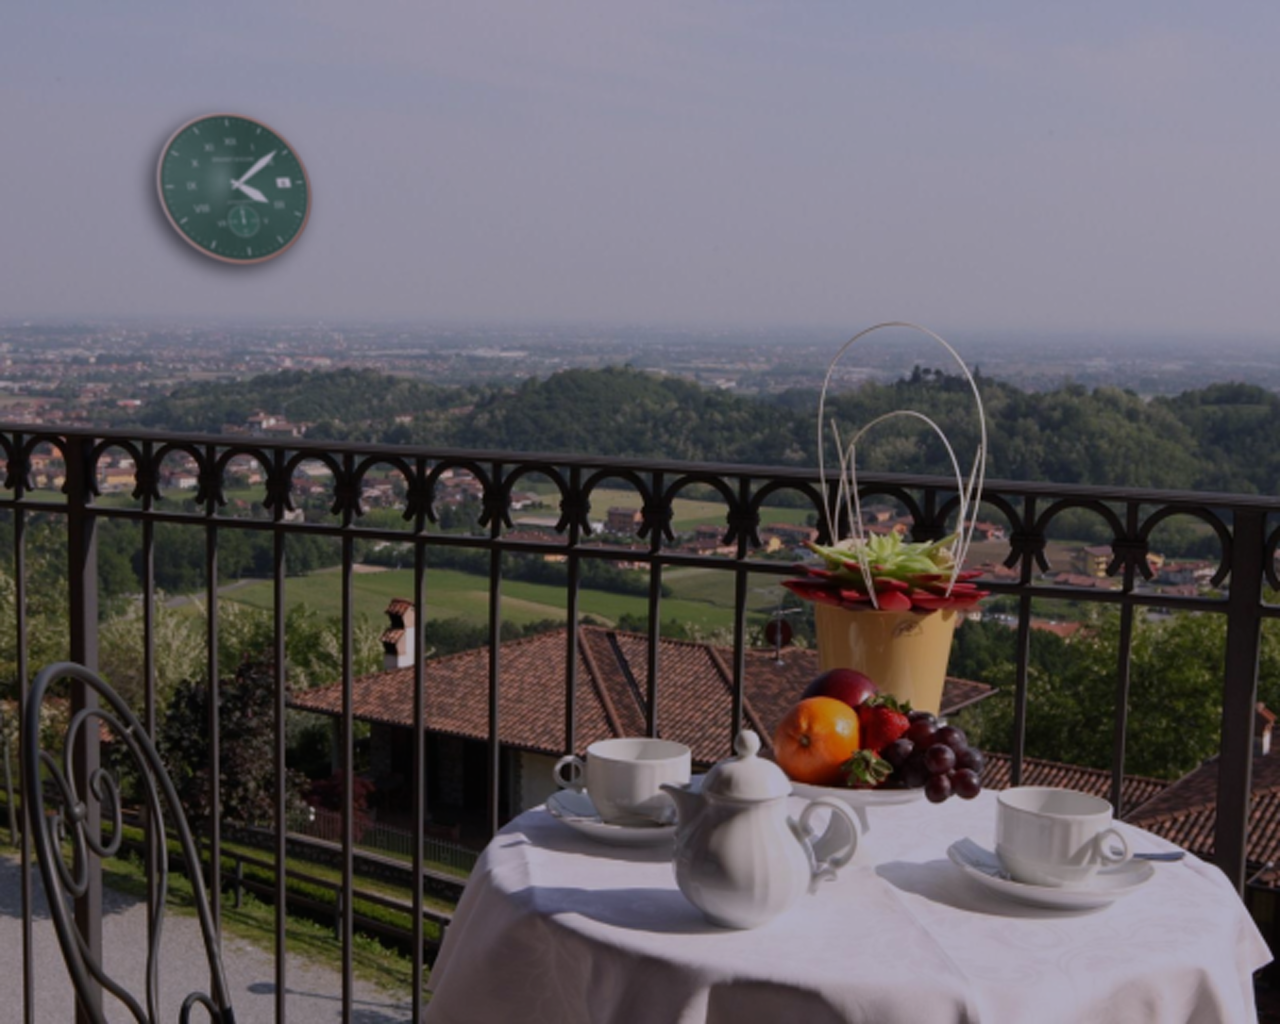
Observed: 4:09
